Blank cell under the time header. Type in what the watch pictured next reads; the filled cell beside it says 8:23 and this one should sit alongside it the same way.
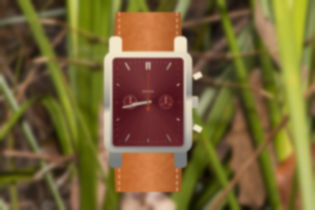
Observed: 8:43
